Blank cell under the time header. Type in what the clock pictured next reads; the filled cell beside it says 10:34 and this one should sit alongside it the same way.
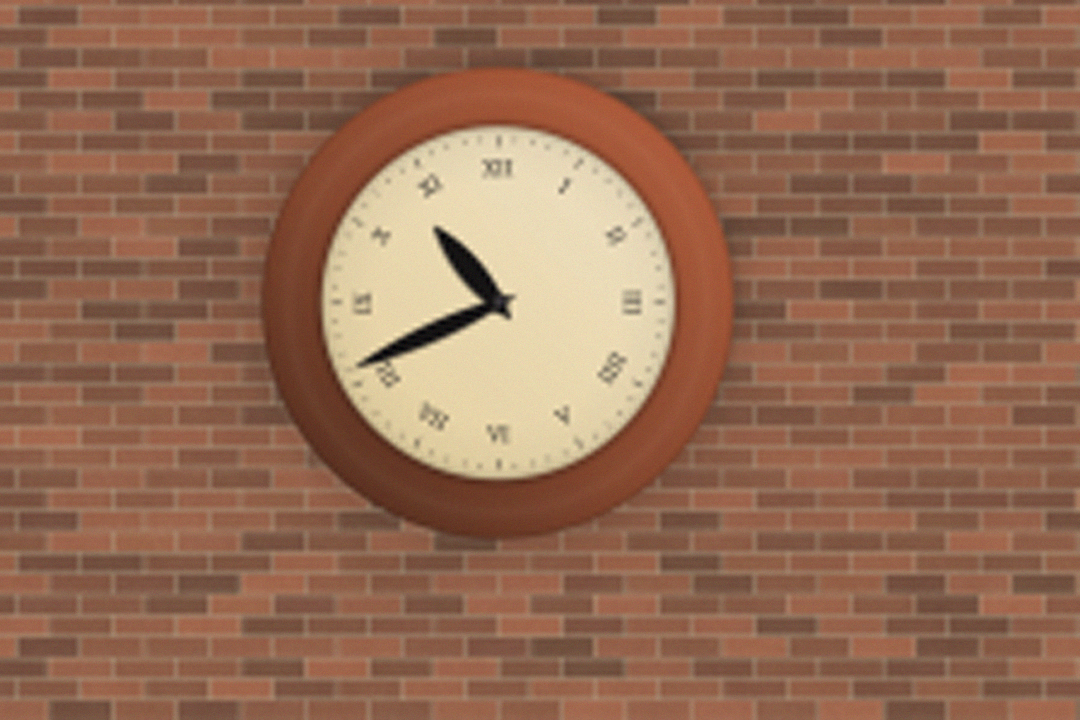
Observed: 10:41
